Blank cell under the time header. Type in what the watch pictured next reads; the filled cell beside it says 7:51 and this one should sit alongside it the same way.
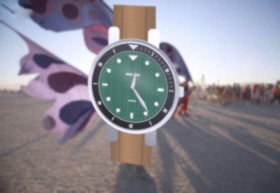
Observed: 12:24
